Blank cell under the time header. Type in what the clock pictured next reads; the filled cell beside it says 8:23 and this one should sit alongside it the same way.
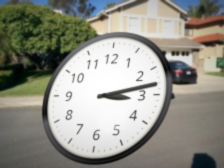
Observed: 3:13
